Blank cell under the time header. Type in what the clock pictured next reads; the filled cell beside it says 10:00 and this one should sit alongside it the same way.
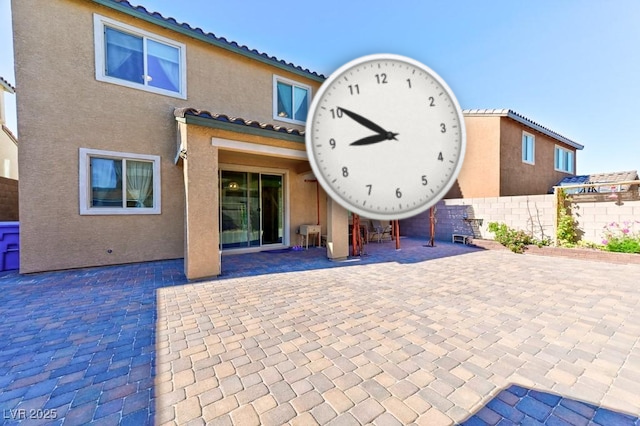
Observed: 8:51
